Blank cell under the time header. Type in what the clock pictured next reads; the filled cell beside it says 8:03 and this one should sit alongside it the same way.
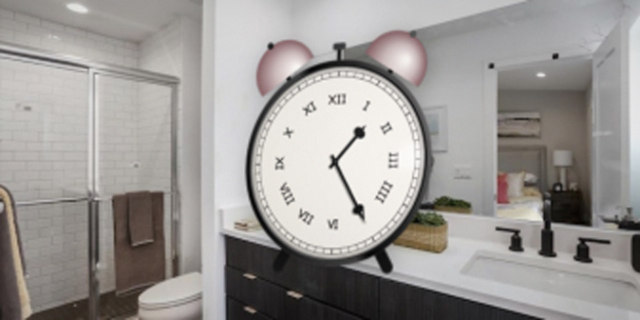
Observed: 1:25
